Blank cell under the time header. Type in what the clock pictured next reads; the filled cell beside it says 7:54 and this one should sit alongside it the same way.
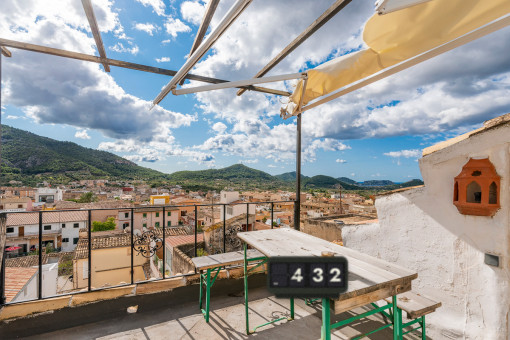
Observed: 4:32
